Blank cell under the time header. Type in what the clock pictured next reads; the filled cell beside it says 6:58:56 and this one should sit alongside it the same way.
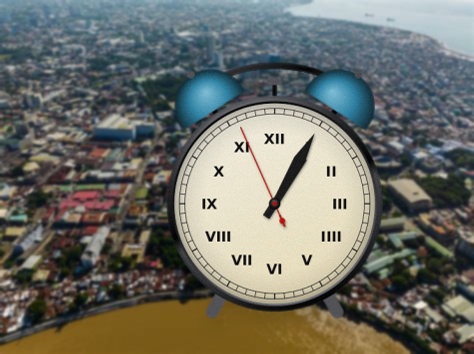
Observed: 1:04:56
